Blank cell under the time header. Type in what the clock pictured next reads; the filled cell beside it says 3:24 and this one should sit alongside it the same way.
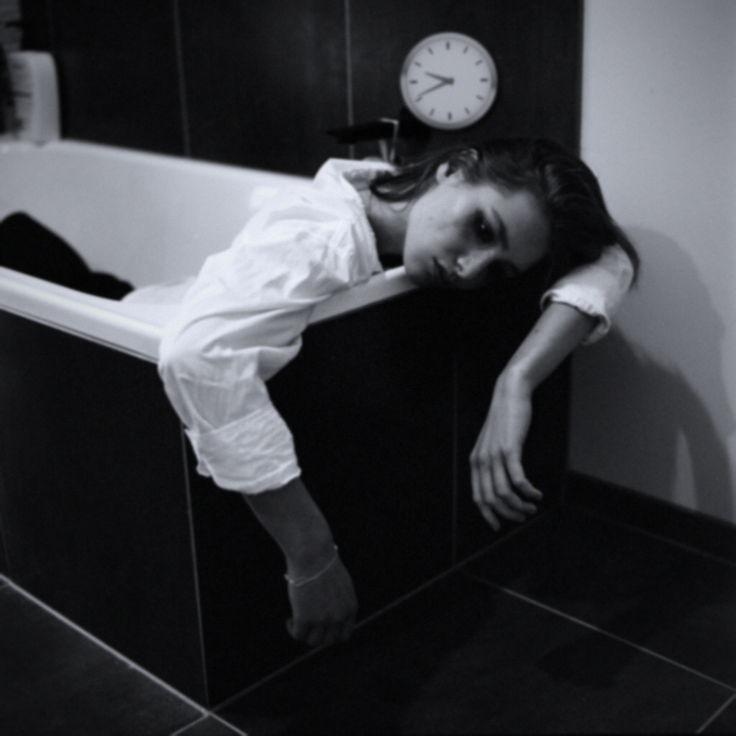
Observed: 9:41
